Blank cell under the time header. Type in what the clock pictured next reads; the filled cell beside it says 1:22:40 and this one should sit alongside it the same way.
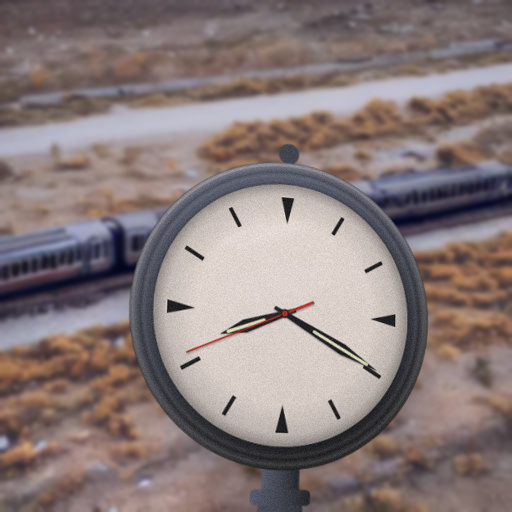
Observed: 8:19:41
